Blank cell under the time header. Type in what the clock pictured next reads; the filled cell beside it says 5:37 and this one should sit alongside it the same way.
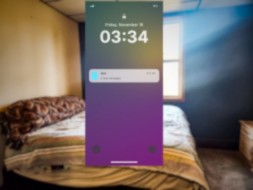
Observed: 3:34
